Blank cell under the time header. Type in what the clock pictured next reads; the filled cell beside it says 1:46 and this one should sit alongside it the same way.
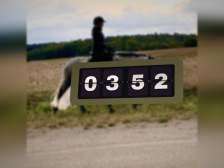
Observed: 3:52
